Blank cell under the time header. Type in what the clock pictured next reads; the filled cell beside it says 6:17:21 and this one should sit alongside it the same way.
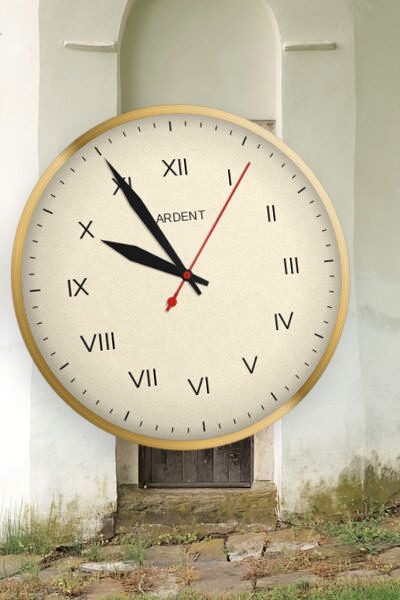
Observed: 9:55:06
